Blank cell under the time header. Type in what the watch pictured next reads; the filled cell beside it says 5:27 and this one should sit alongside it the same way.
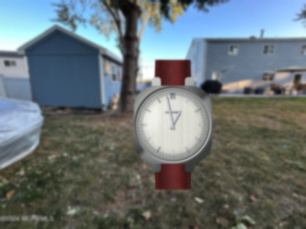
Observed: 12:58
